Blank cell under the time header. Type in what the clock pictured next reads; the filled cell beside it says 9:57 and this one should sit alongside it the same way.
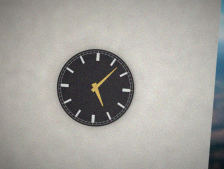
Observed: 5:07
